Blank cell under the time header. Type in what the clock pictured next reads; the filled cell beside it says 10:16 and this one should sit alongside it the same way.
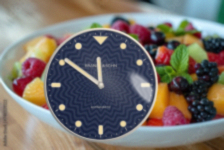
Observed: 11:51
